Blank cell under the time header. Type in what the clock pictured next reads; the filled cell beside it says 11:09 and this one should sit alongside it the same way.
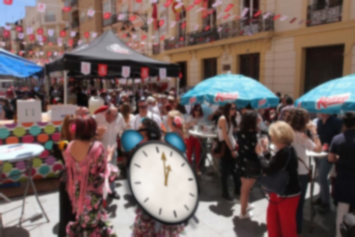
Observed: 1:02
